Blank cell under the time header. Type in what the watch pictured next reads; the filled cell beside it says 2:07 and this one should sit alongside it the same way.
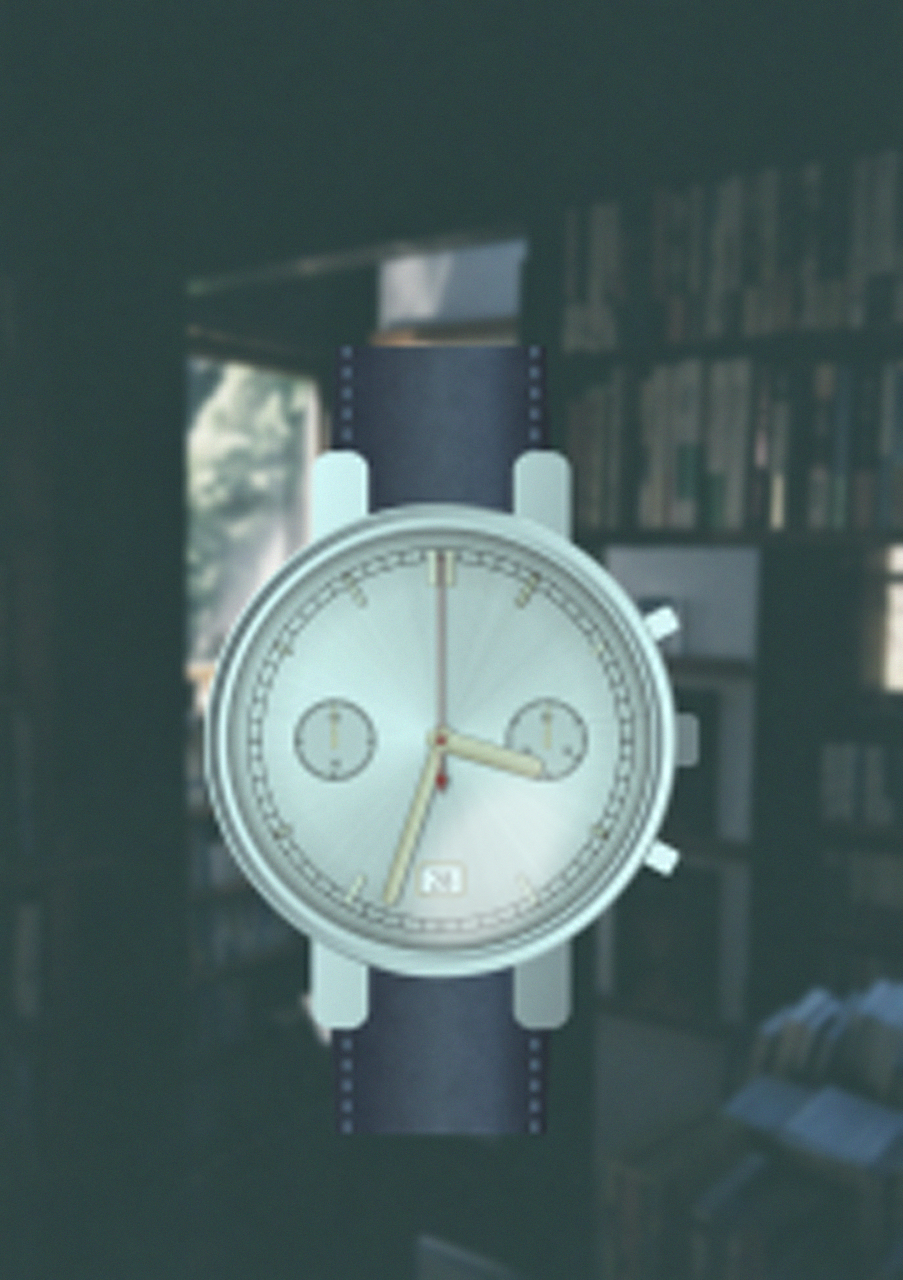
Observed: 3:33
